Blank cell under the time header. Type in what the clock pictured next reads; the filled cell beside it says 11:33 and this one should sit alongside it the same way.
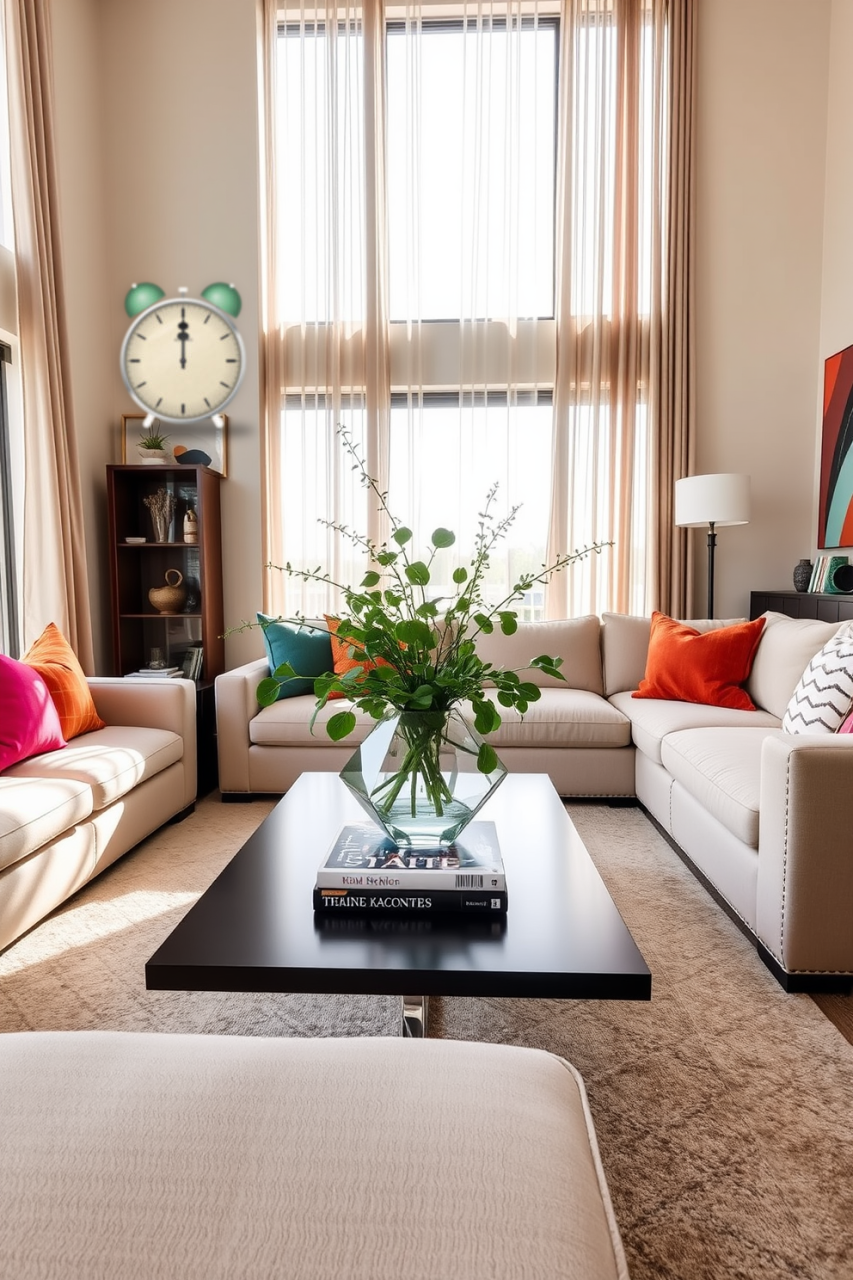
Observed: 12:00
